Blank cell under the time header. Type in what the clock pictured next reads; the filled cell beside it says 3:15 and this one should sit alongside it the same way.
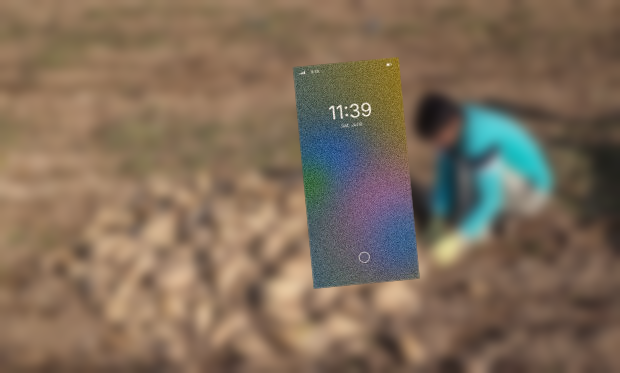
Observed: 11:39
